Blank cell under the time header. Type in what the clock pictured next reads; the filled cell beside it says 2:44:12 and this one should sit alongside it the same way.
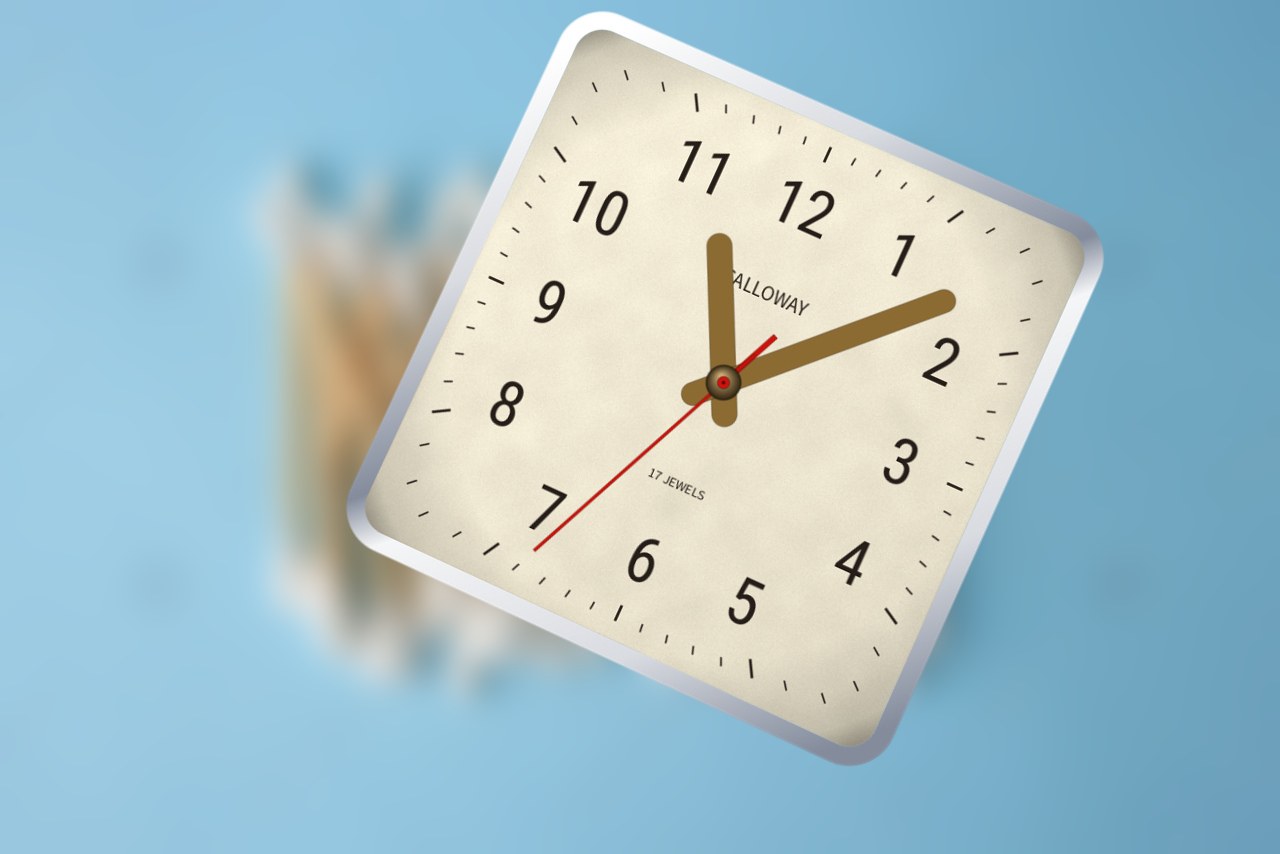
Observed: 11:07:34
